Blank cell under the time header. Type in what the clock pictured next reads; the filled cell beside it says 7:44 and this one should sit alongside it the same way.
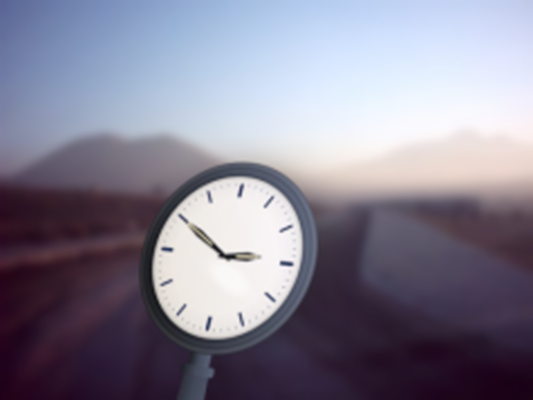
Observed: 2:50
